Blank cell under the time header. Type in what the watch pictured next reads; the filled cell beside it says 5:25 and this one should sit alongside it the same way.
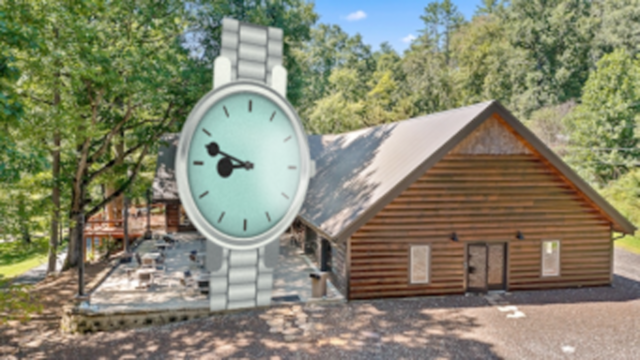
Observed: 8:48
